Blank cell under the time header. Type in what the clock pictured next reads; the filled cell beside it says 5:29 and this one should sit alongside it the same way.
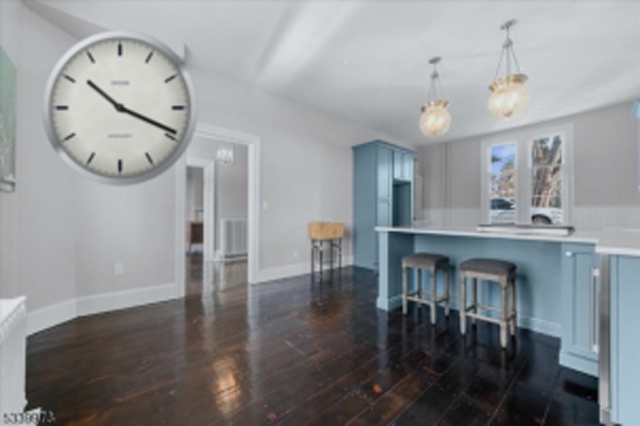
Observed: 10:19
